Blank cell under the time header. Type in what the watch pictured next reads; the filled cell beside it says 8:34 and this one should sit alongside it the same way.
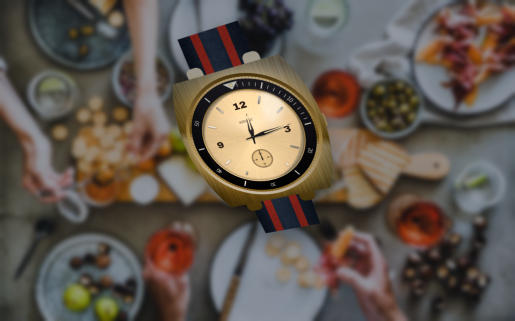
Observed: 12:14
